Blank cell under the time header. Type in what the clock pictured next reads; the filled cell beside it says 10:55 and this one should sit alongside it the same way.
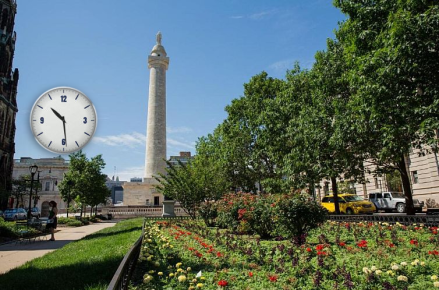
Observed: 10:29
